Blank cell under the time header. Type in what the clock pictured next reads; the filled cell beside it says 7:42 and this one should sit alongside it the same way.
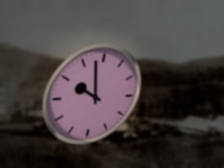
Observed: 9:58
